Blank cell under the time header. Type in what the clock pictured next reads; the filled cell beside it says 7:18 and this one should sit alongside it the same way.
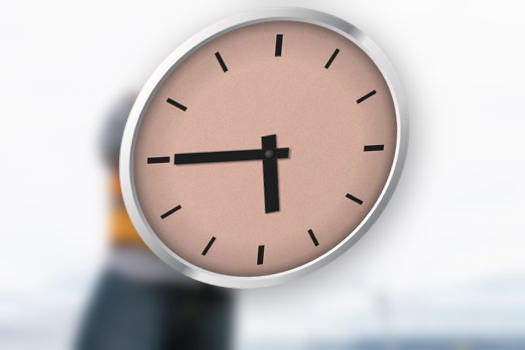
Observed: 5:45
